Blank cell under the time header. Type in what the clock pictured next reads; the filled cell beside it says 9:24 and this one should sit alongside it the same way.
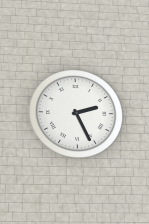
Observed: 2:26
